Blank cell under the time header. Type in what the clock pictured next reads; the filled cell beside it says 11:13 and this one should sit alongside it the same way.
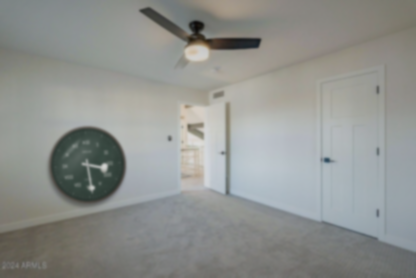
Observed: 3:29
